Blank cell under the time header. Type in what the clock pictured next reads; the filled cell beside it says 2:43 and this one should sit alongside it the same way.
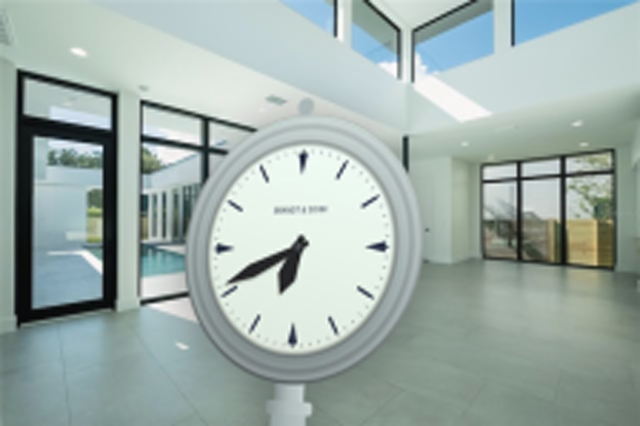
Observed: 6:41
